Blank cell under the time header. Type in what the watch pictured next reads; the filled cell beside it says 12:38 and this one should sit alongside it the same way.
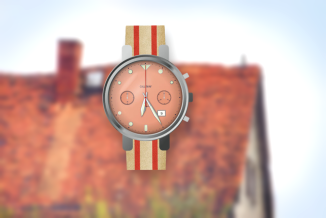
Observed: 6:25
